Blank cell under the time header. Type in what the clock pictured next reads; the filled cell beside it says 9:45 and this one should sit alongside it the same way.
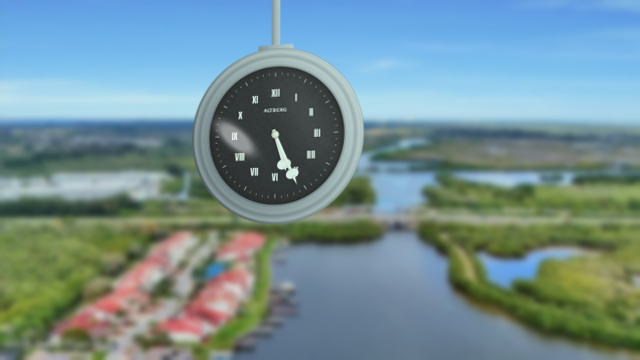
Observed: 5:26
